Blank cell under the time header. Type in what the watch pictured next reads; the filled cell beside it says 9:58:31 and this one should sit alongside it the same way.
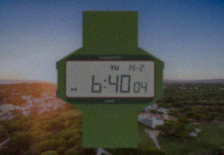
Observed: 6:40:04
